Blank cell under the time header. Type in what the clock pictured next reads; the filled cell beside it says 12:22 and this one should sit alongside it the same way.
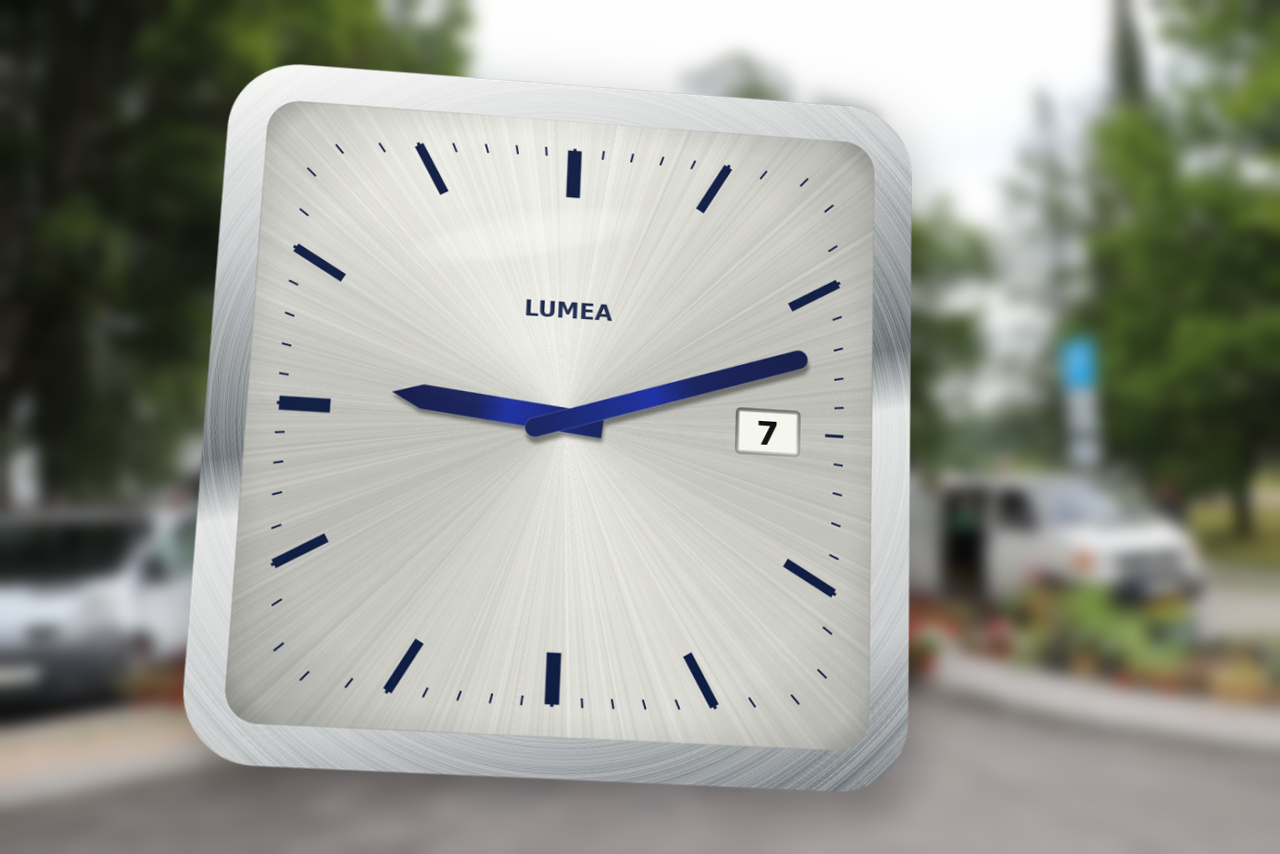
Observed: 9:12
